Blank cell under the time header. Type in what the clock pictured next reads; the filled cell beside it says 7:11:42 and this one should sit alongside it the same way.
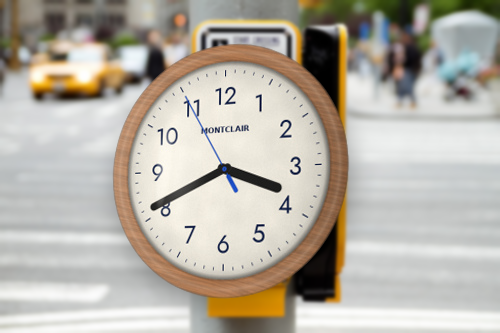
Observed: 3:40:55
